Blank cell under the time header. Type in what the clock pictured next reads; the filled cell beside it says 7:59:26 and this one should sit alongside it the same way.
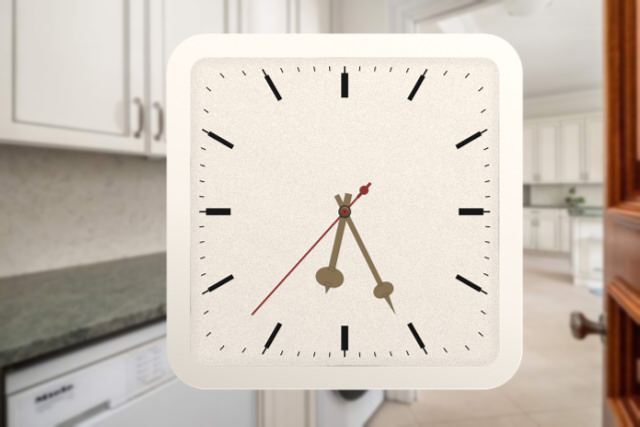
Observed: 6:25:37
